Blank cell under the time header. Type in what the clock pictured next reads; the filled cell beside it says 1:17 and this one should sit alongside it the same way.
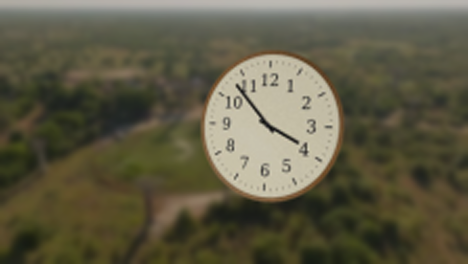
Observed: 3:53
